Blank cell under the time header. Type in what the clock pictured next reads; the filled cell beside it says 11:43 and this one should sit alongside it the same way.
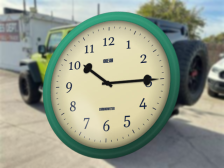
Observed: 10:15
